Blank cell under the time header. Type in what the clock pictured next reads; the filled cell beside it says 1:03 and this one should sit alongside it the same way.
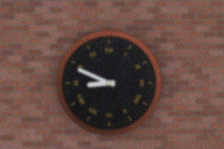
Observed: 8:49
